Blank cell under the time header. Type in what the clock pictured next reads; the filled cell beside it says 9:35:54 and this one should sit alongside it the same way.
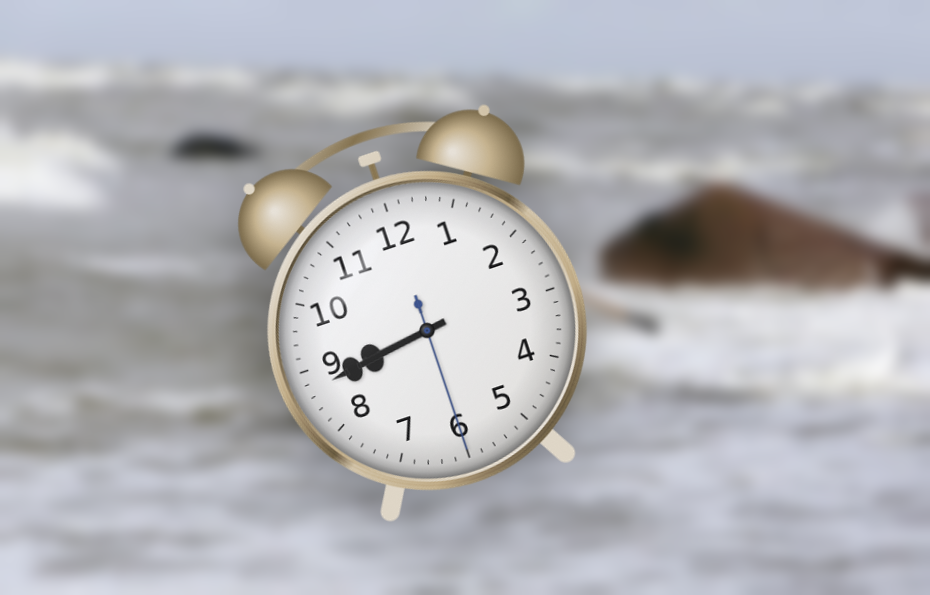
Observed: 8:43:30
